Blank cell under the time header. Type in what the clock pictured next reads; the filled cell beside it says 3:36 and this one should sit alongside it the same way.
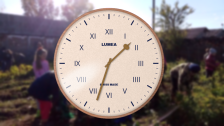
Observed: 1:33
